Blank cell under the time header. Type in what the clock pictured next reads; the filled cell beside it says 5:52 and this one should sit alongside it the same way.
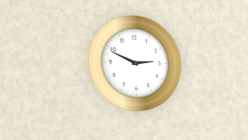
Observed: 2:49
